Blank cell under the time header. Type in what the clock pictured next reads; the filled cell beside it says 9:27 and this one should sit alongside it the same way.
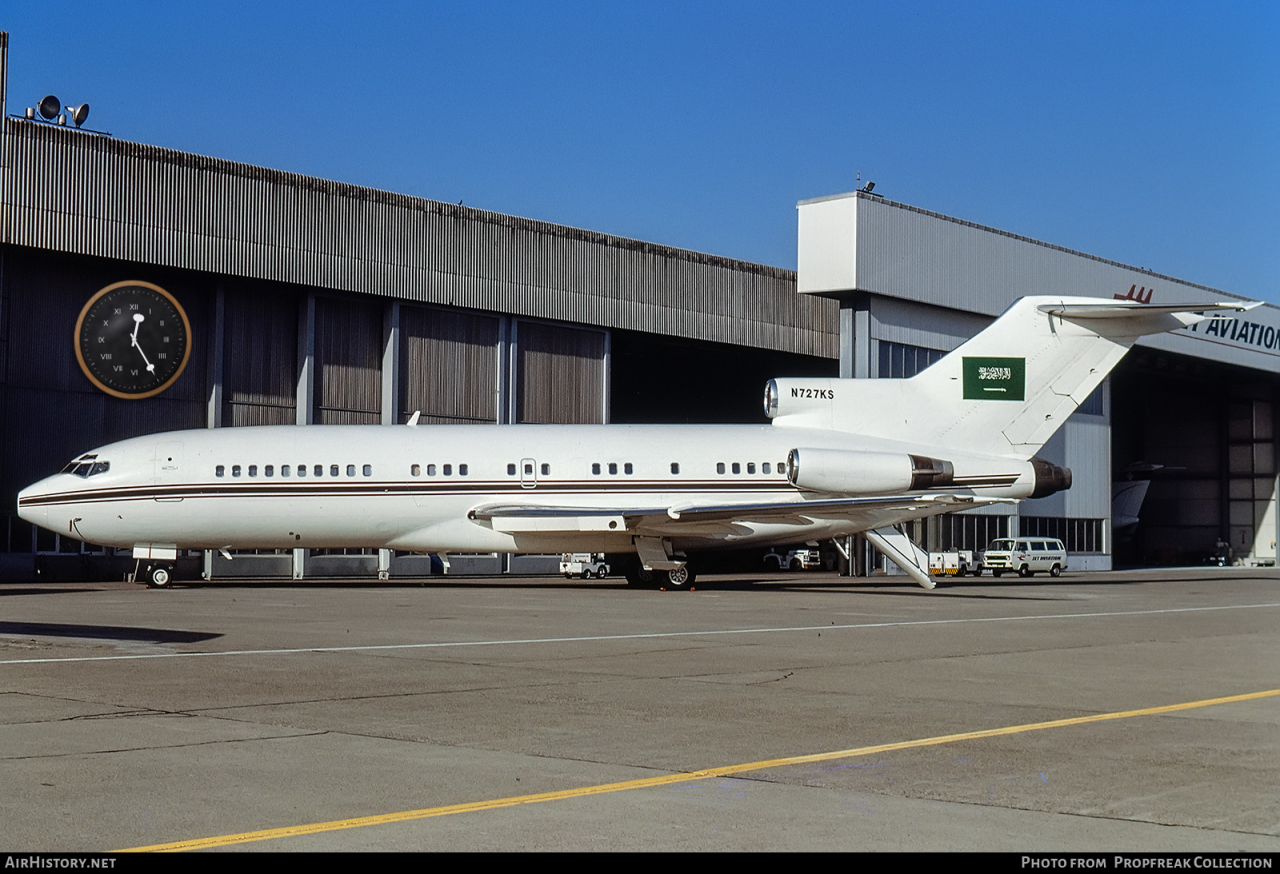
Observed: 12:25
